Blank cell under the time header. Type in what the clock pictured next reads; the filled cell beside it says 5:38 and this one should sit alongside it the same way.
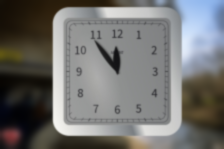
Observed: 11:54
